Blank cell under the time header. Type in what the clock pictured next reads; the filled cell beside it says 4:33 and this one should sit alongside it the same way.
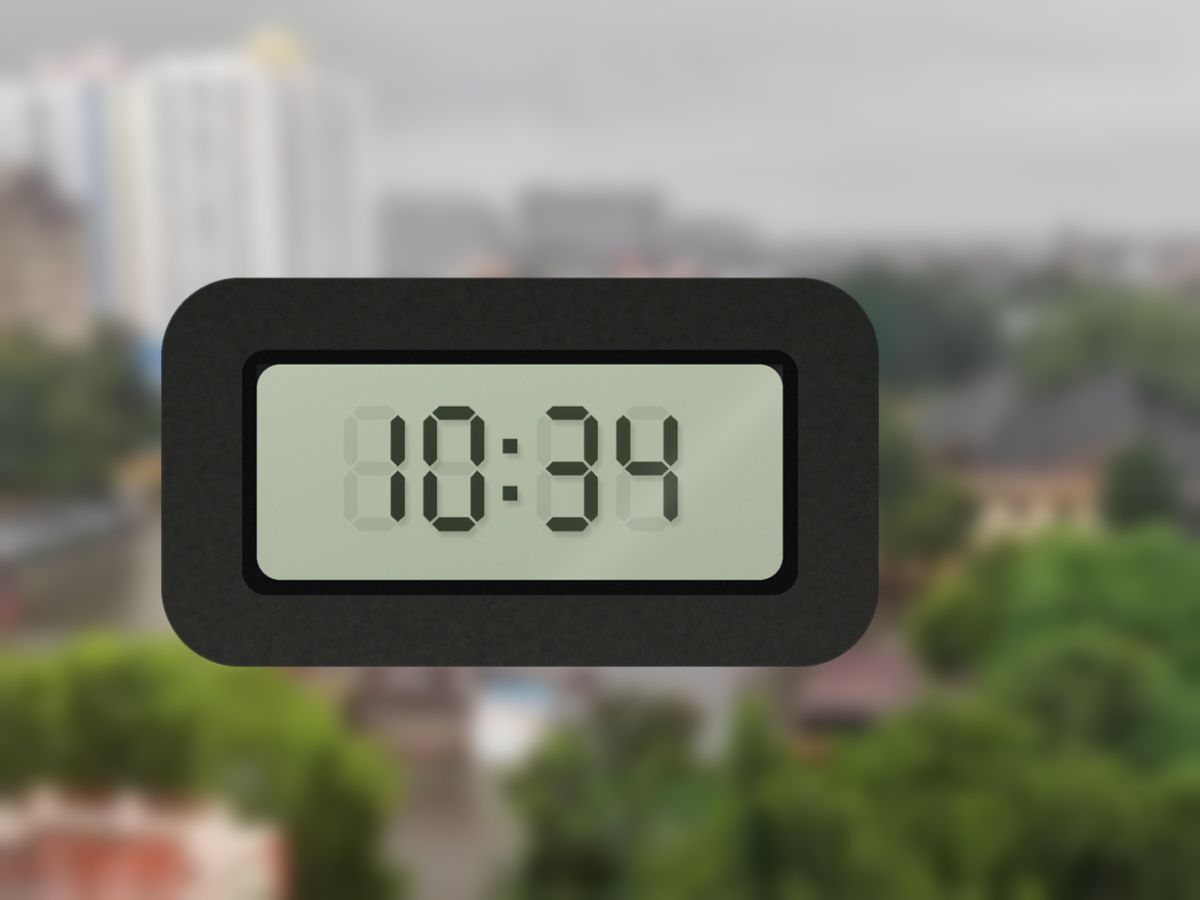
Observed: 10:34
